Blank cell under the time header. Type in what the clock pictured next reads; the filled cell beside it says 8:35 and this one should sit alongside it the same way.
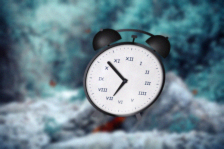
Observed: 6:52
